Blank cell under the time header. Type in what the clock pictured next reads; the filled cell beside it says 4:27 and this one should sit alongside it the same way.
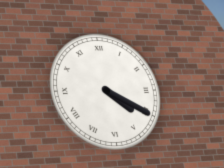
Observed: 4:20
